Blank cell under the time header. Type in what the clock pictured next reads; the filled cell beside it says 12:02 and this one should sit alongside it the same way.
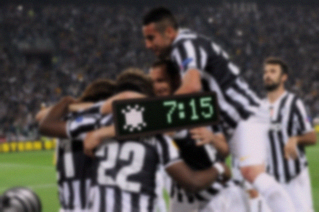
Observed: 7:15
